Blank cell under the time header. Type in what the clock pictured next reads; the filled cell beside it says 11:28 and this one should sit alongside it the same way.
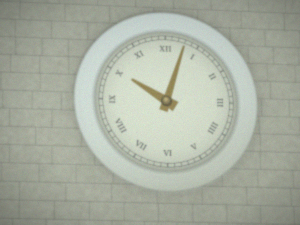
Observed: 10:03
